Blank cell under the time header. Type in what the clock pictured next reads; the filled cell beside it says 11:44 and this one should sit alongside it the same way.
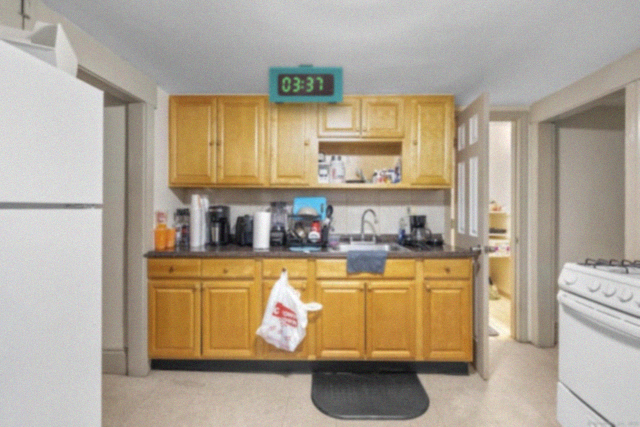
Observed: 3:37
